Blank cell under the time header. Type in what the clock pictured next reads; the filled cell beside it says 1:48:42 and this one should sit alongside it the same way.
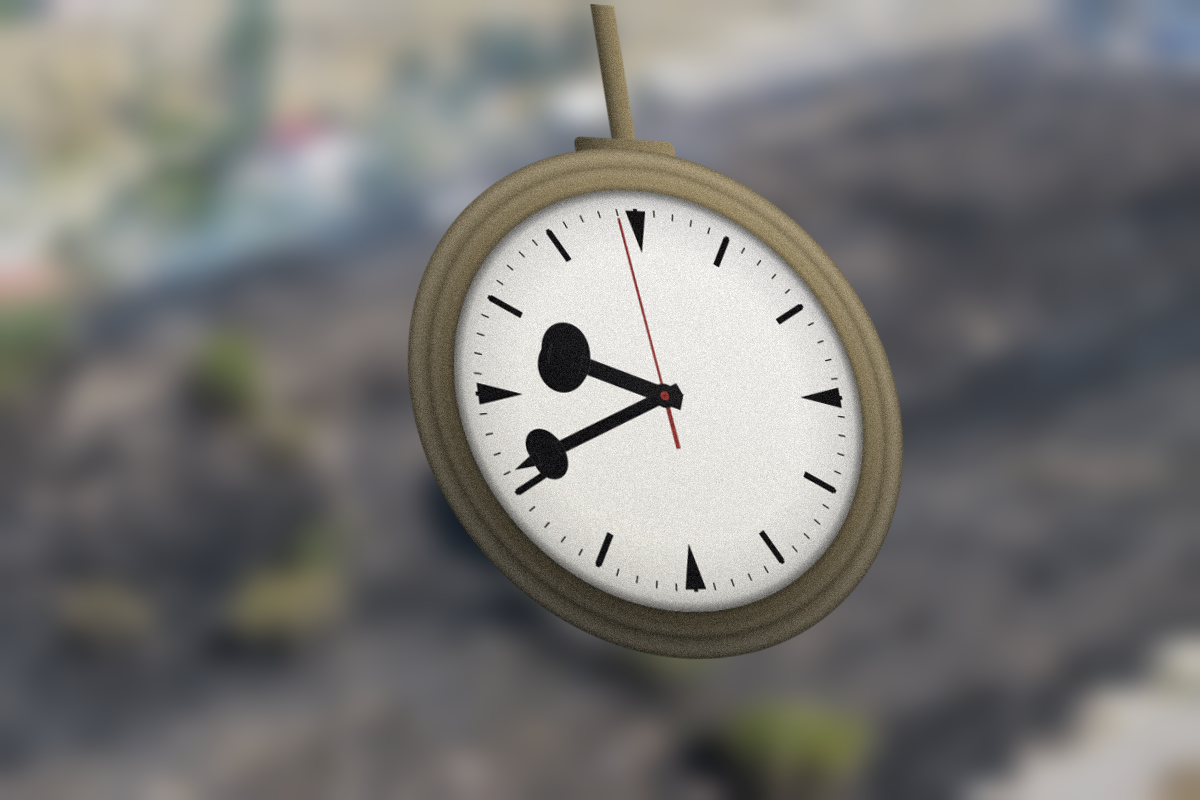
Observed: 9:40:59
